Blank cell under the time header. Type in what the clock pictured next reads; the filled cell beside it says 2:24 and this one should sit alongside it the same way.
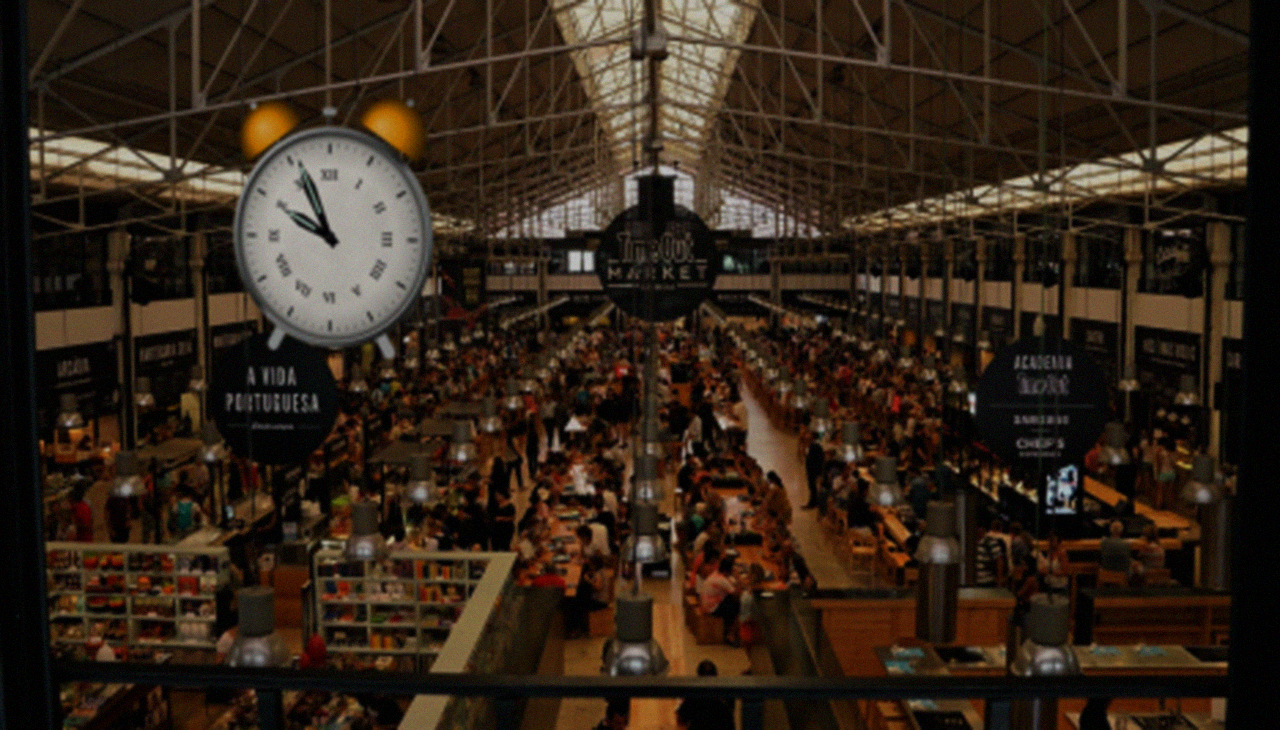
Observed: 9:56
